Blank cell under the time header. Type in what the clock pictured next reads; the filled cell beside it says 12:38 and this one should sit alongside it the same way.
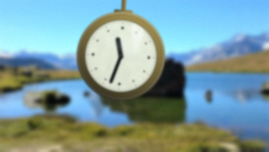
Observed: 11:33
